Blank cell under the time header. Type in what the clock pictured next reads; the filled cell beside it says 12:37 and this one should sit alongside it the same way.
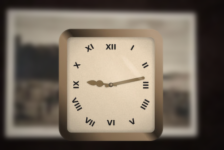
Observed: 9:13
